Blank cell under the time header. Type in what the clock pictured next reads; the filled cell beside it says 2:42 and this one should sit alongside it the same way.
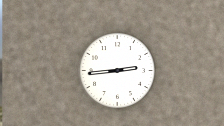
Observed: 2:44
